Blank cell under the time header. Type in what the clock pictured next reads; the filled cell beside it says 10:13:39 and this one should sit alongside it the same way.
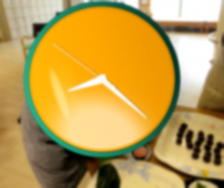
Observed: 8:21:51
